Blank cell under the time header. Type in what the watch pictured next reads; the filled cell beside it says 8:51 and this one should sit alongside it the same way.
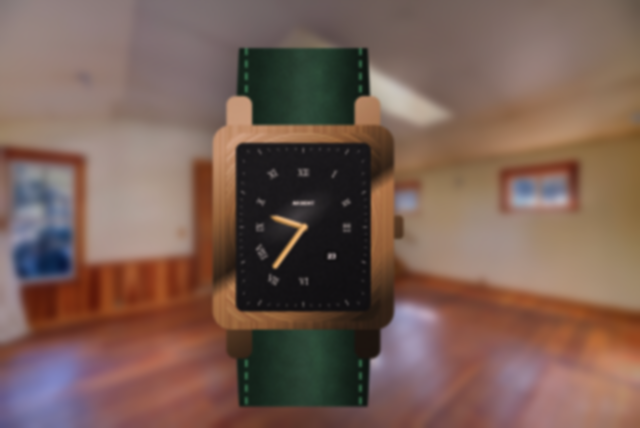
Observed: 9:36
